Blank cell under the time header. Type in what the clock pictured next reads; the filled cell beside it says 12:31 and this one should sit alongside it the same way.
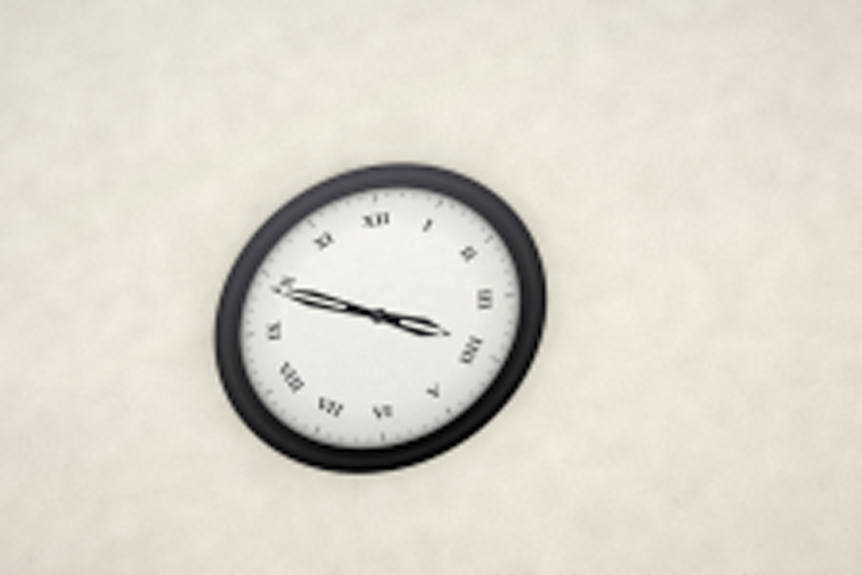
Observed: 3:49
